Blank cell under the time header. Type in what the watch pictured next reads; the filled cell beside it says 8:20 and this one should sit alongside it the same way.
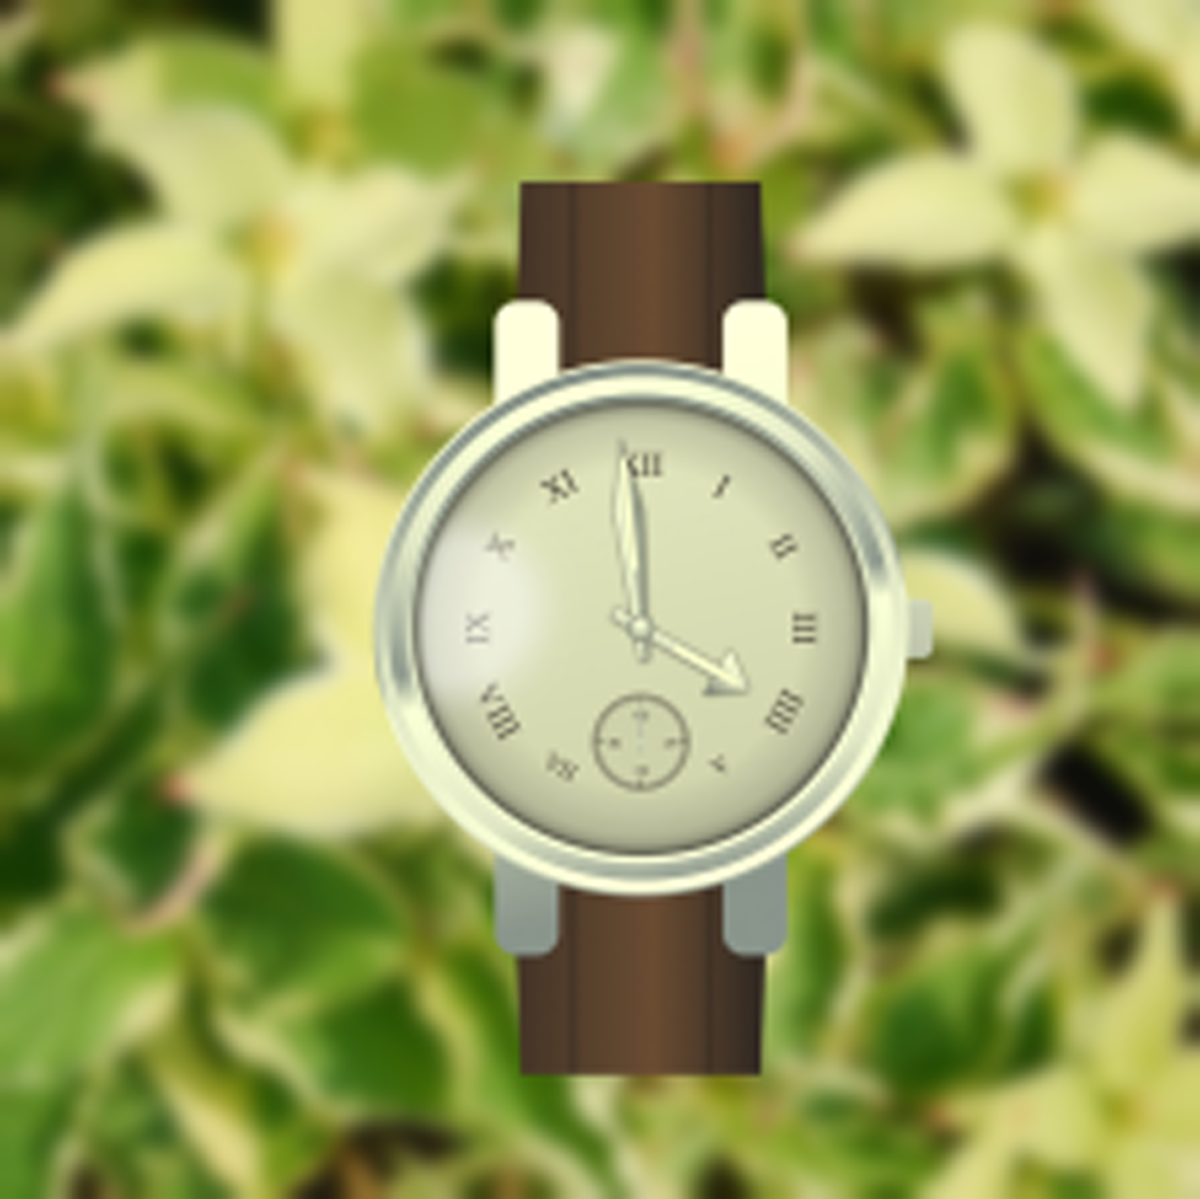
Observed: 3:59
